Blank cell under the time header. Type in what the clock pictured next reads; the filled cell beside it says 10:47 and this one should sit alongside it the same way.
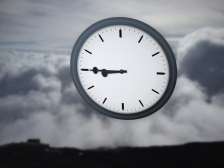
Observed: 8:45
